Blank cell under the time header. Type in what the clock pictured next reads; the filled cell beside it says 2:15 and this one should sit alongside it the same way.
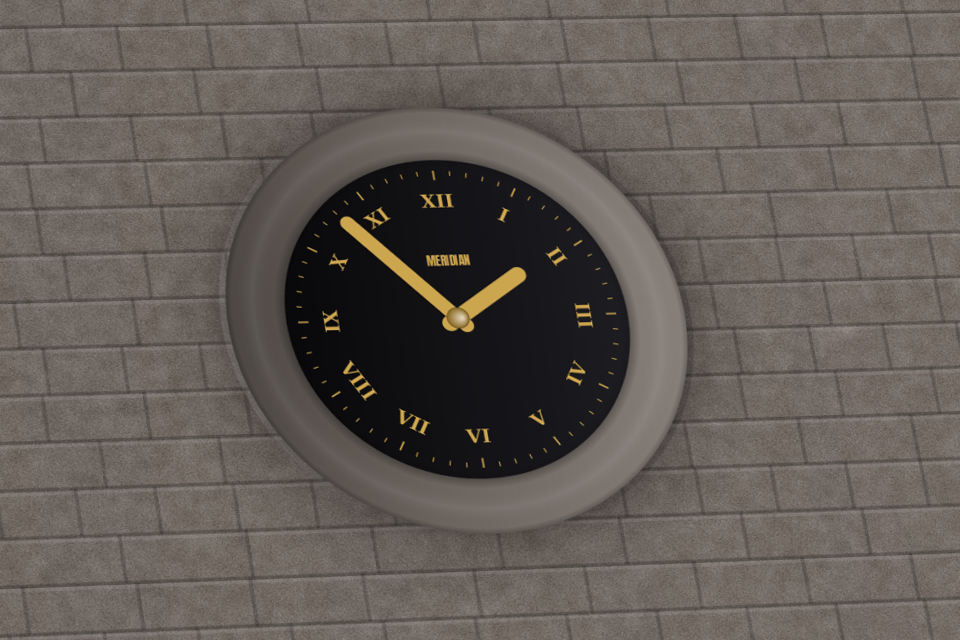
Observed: 1:53
